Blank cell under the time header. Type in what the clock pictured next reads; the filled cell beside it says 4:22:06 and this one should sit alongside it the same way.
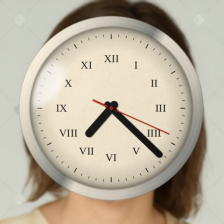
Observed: 7:22:19
